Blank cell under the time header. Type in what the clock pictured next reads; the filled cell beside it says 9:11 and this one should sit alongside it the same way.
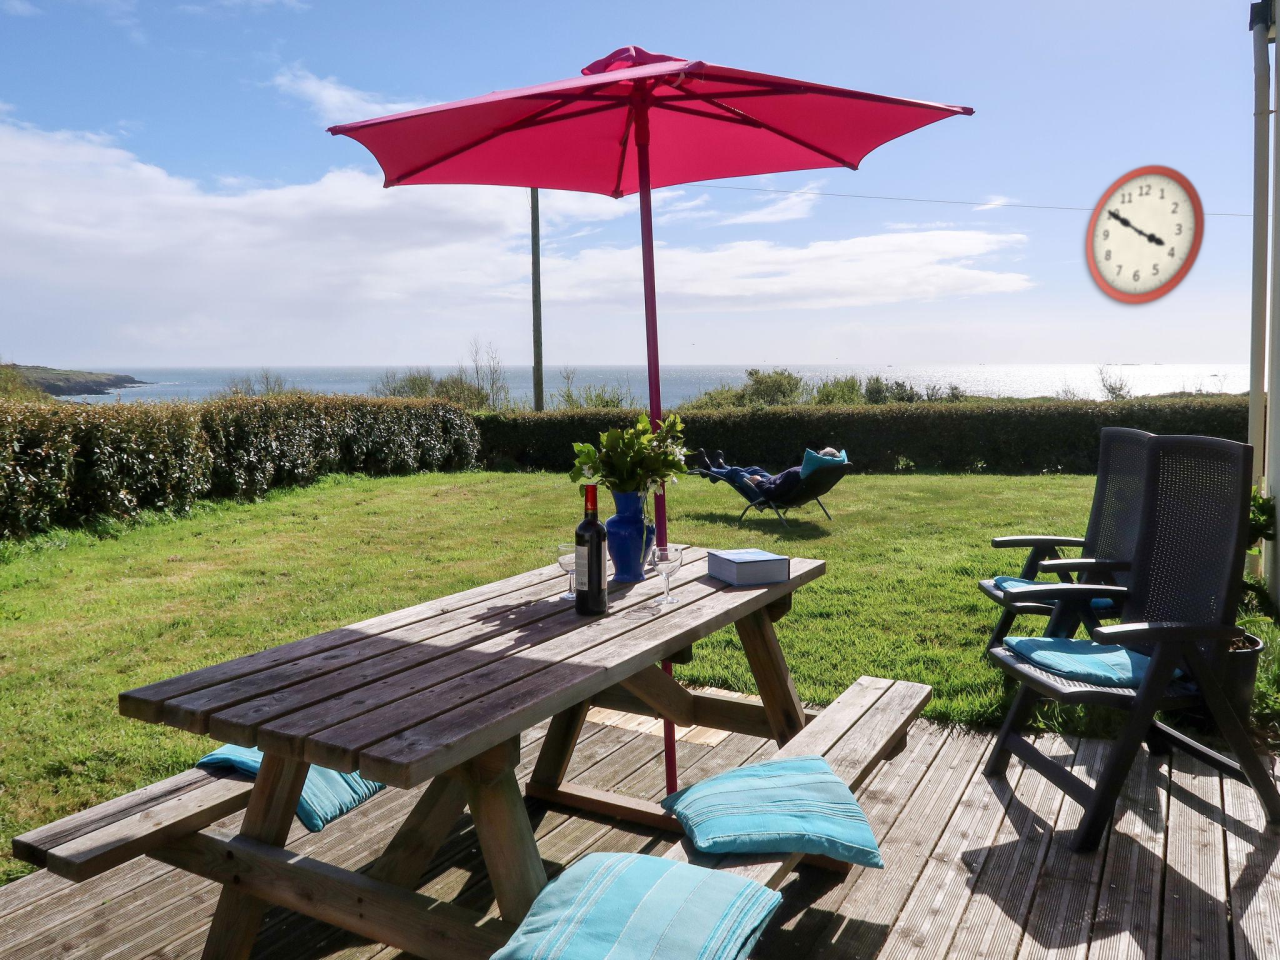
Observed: 3:50
